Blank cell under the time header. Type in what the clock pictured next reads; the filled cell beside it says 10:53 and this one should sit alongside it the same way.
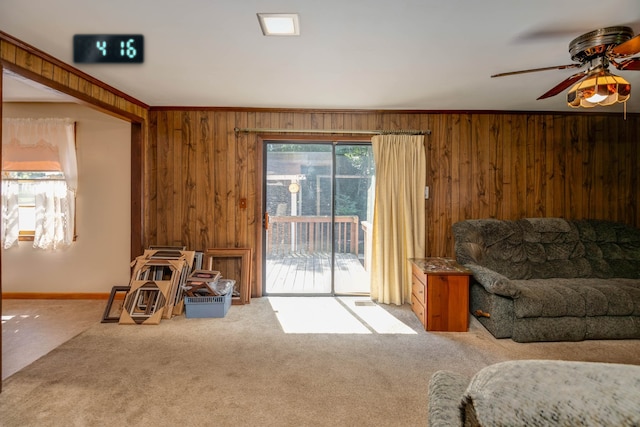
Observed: 4:16
